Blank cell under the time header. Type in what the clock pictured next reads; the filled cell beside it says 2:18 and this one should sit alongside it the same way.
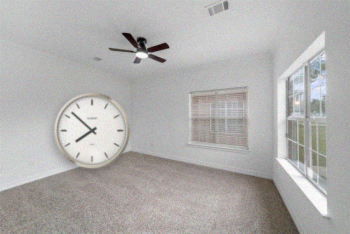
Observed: 7:52
